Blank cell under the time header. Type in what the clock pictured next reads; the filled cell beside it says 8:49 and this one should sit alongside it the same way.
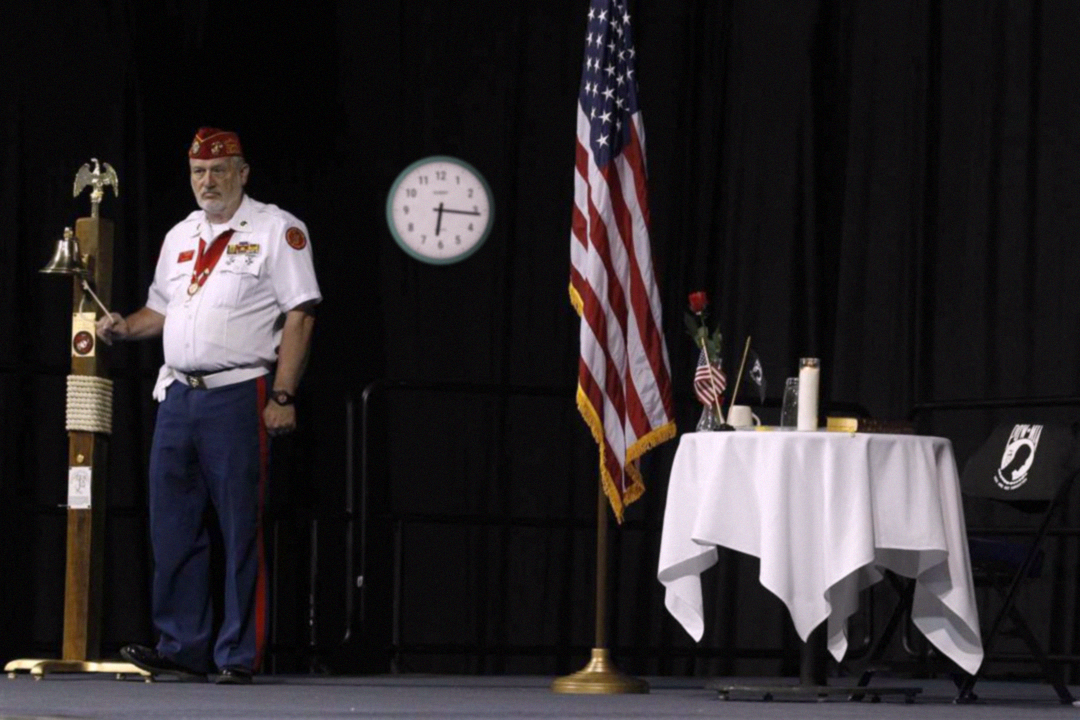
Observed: 6:16
